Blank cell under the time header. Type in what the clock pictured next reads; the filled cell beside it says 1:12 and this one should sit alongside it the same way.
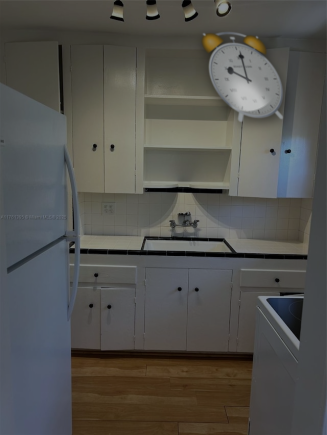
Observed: 10:01
